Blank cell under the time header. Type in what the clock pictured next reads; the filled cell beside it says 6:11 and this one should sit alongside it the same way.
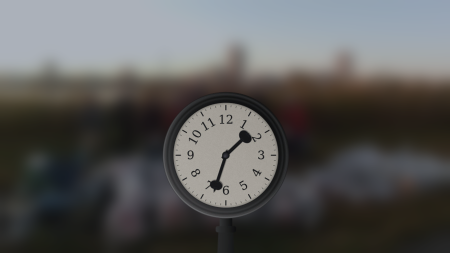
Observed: 1:33
